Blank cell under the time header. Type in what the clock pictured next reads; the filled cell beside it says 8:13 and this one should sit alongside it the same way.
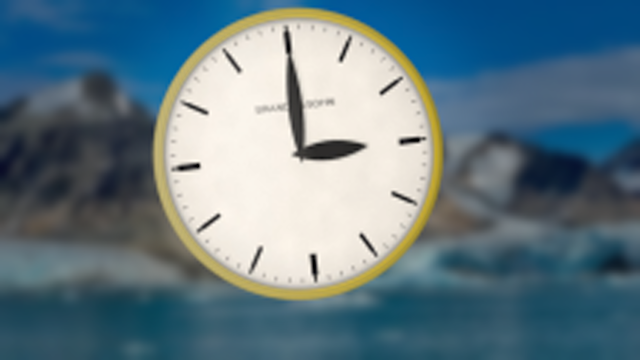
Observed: 3:00
